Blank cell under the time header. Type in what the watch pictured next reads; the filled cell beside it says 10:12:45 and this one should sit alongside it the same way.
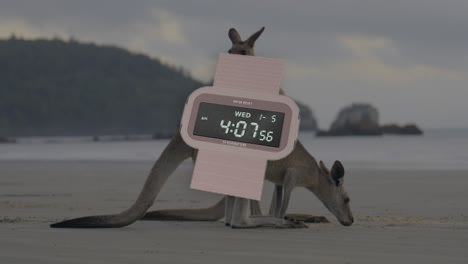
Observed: 4:07:56
